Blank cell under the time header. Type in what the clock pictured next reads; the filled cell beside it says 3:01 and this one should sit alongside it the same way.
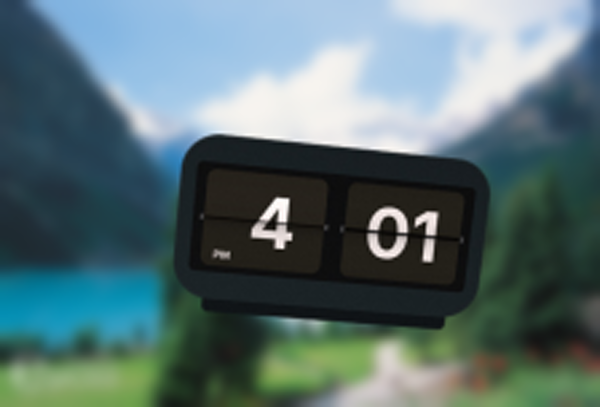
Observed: 4:01
